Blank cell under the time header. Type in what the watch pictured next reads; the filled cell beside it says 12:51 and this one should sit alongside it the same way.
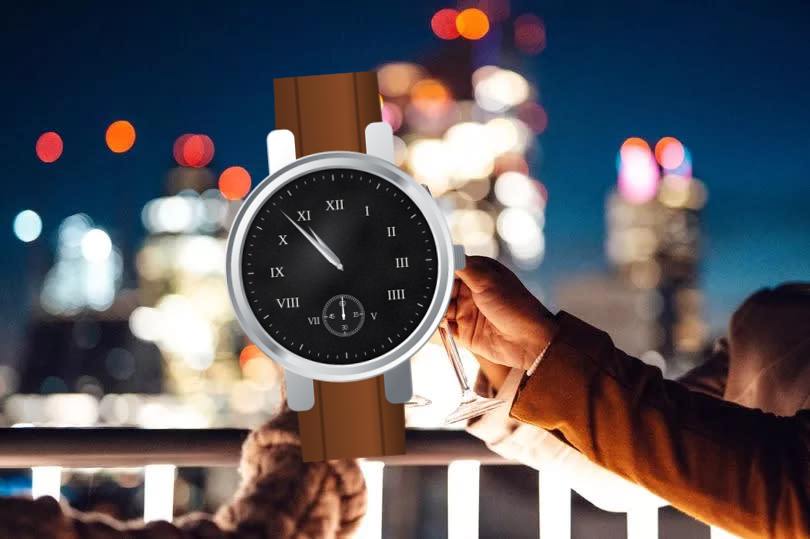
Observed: 10:53
